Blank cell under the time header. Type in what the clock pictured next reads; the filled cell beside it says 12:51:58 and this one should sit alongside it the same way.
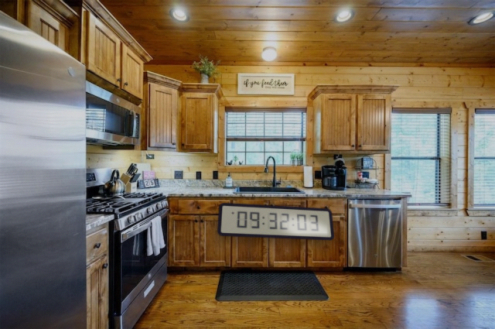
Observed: 9:32:03
